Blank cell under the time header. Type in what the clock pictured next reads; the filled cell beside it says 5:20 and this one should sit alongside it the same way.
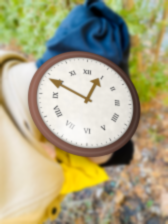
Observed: 12:49
